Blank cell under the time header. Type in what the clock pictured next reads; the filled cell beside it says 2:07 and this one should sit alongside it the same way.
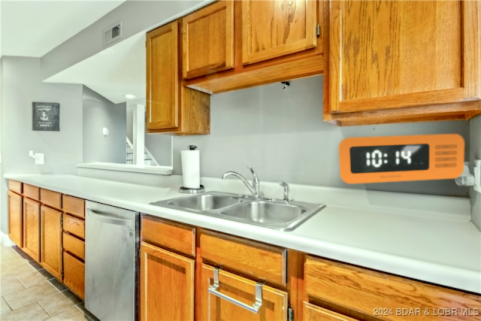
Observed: 10:14
